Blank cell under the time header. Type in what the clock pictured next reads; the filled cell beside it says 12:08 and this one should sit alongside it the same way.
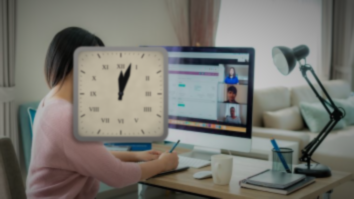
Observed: 12:03
